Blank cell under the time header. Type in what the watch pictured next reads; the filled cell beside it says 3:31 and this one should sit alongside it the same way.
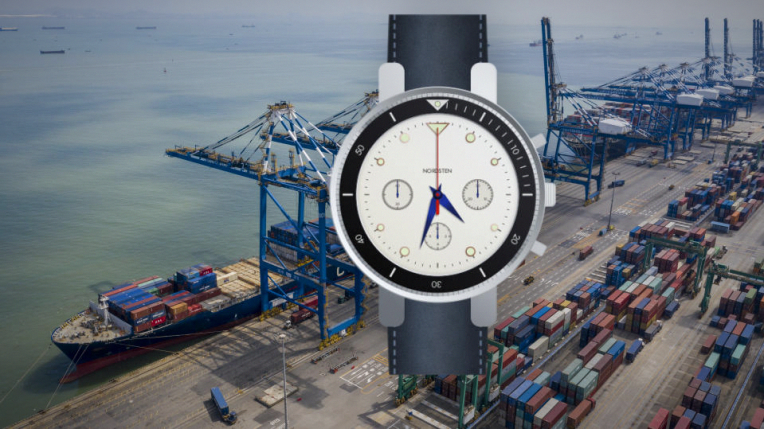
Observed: 4:33
